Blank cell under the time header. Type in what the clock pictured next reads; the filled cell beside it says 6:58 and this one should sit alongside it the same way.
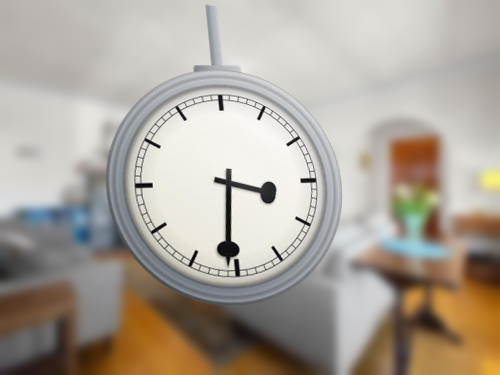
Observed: 3:31
